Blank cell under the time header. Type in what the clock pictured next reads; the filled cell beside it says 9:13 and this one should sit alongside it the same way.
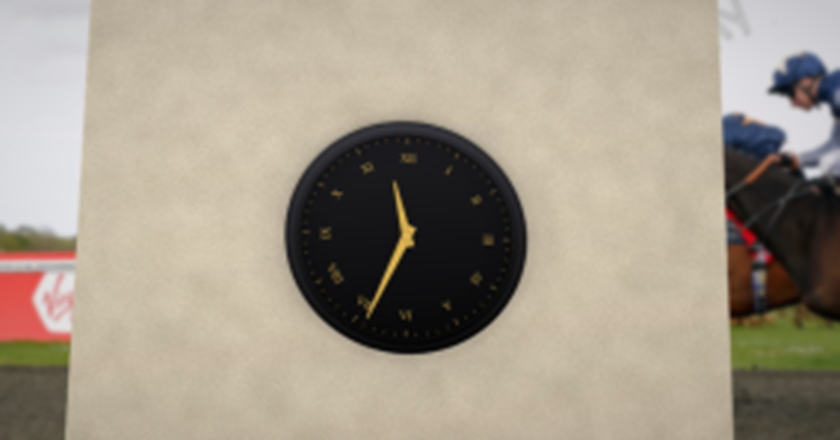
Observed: 11:34
